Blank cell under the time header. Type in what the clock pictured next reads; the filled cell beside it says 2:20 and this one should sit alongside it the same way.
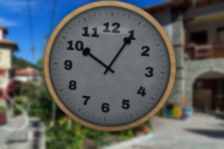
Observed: 10:05
